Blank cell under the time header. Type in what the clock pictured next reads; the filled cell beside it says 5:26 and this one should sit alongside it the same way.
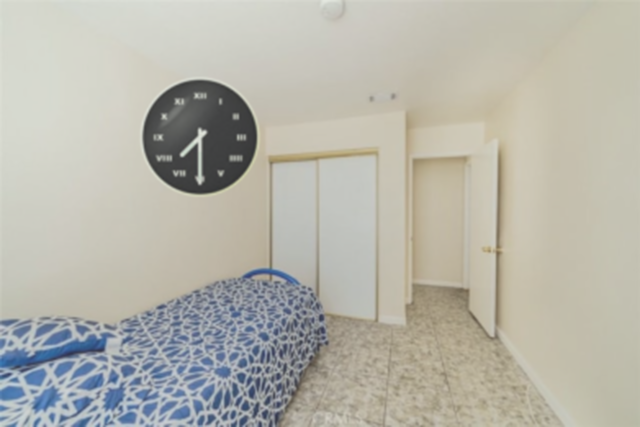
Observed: 7:30
